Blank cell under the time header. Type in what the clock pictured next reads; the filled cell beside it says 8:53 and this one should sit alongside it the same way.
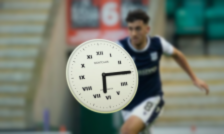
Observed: 6:15
